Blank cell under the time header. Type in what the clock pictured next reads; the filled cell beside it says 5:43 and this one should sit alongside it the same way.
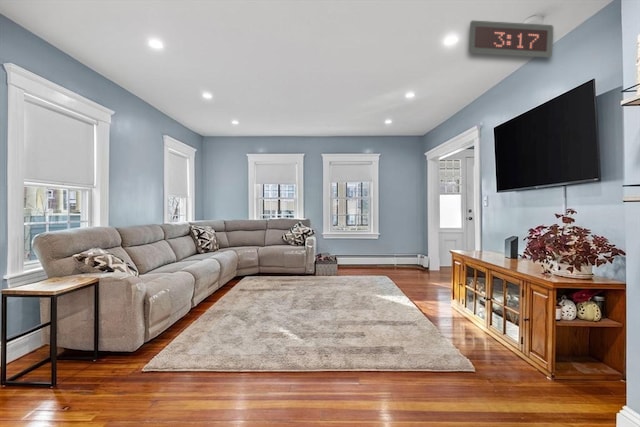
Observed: 3:17
